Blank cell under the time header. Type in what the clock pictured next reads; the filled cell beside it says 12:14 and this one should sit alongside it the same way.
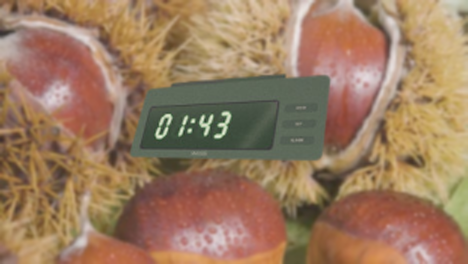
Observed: 1:43
